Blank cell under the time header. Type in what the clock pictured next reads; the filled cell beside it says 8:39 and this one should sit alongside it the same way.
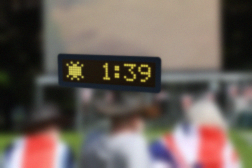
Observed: 1:39
